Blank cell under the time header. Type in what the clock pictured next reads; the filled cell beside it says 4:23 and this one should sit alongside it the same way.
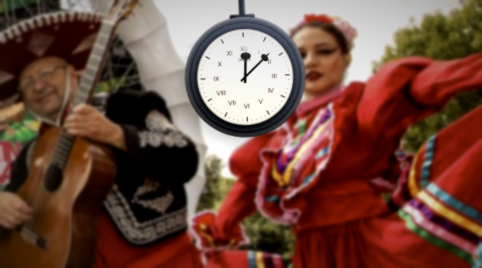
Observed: 12:08
